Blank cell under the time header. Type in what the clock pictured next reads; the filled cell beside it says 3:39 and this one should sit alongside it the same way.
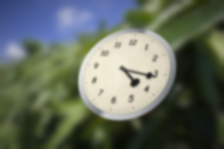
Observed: 4:16
